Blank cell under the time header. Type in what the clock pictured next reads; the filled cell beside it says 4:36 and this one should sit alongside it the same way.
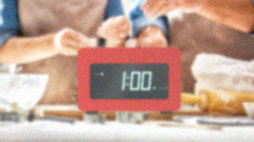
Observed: 1:00
